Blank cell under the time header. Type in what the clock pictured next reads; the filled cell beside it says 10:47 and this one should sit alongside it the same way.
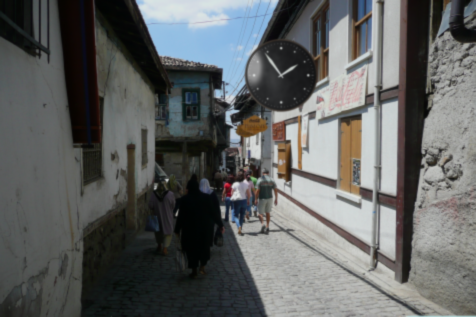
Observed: 1:54
